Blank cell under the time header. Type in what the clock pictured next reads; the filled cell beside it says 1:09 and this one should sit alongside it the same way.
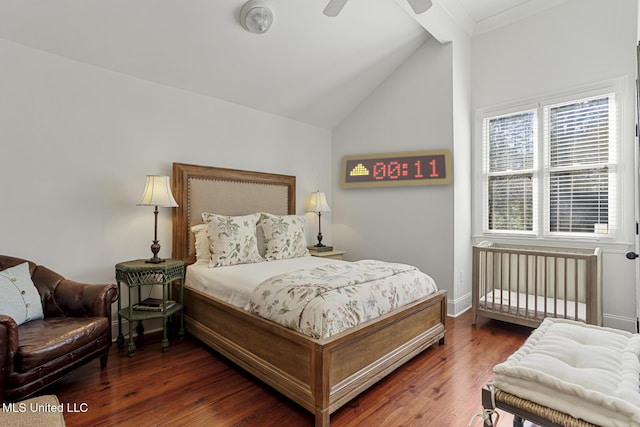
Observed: 0:11
